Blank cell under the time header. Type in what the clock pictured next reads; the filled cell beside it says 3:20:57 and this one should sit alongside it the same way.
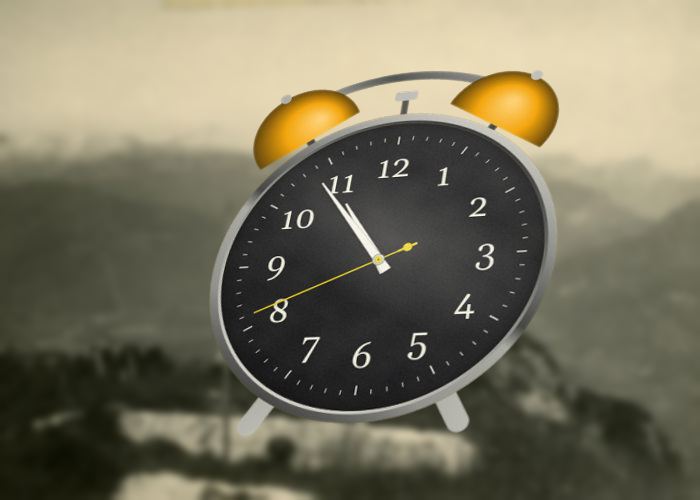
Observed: 10:53:41
